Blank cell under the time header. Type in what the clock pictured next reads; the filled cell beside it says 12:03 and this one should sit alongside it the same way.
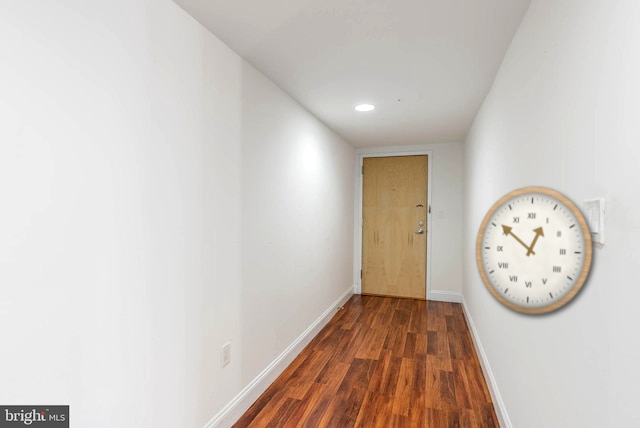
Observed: 12:51
